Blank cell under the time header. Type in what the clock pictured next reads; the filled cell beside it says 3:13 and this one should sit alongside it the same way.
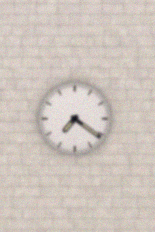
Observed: 7:21
